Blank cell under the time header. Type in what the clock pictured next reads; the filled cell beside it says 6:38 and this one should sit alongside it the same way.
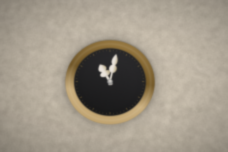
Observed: 11:02
